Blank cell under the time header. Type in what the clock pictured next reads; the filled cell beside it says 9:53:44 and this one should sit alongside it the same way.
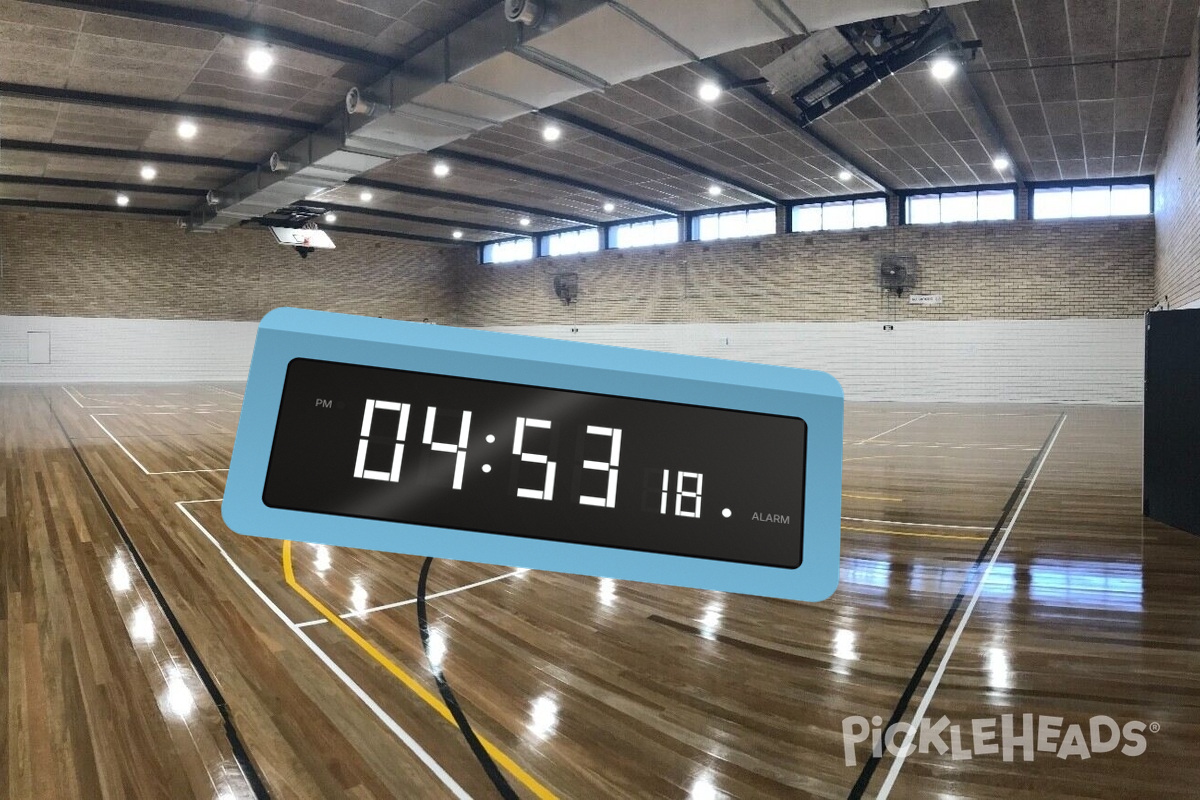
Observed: 4:53:18
